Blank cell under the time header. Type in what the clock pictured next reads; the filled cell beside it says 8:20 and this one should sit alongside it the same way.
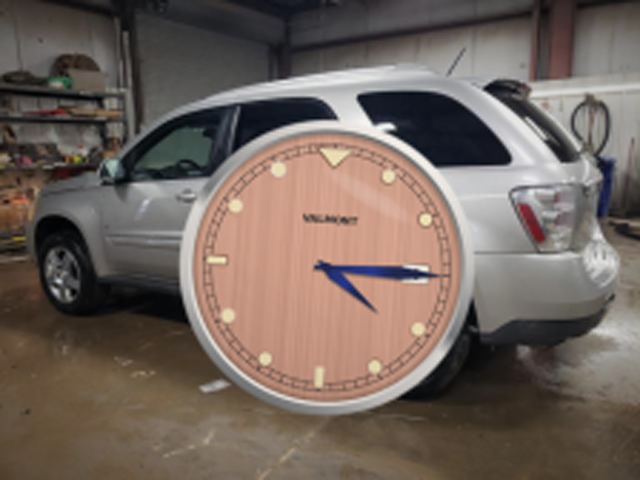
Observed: 4:15
